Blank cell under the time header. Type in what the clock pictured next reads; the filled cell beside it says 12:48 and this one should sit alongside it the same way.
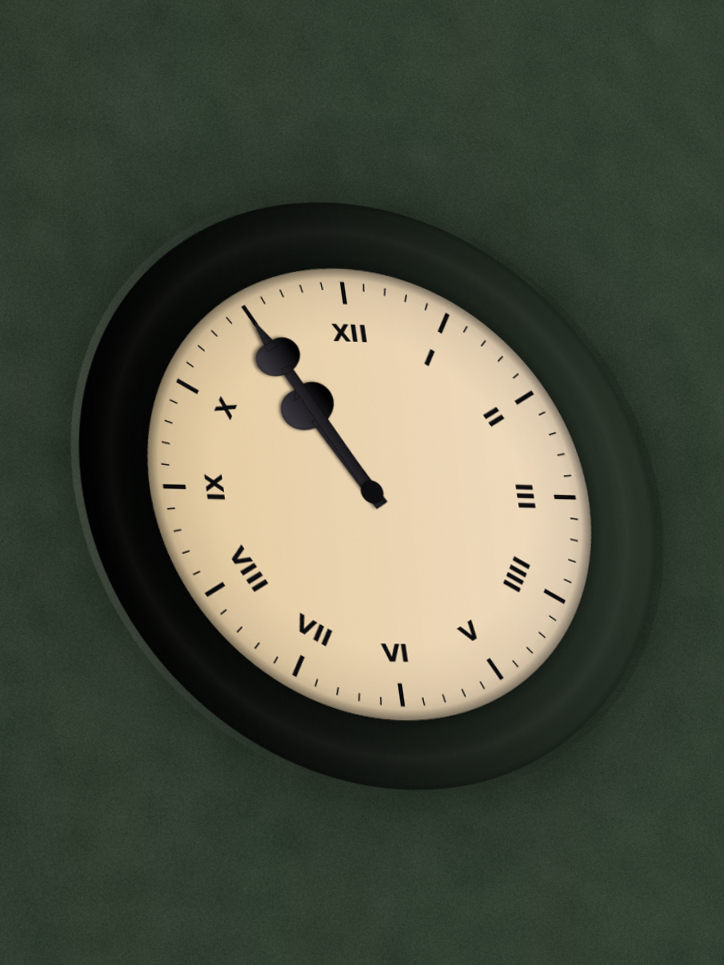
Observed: 10:55
